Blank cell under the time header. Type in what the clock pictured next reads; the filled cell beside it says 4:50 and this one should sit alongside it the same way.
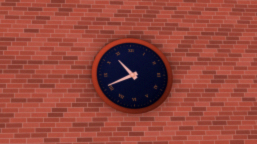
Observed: 10:41
